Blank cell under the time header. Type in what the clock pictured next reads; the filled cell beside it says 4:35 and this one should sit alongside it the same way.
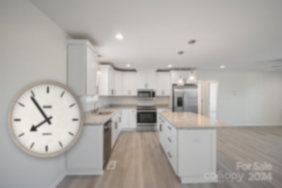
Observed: 7:54
